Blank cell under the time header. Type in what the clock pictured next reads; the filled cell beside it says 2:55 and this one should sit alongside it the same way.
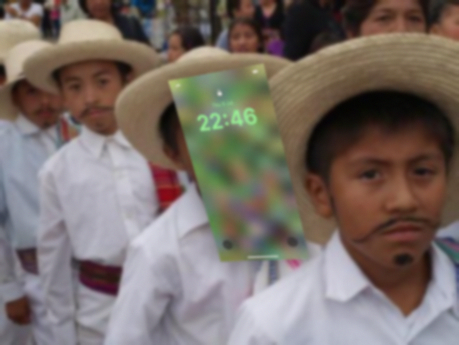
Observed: 22:46
